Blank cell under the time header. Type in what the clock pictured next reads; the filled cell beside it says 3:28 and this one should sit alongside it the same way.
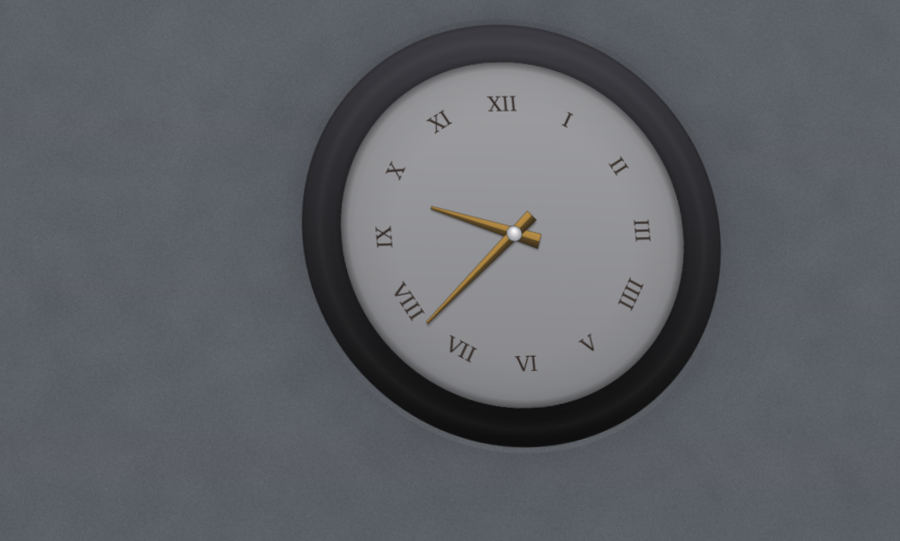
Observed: 9:38
